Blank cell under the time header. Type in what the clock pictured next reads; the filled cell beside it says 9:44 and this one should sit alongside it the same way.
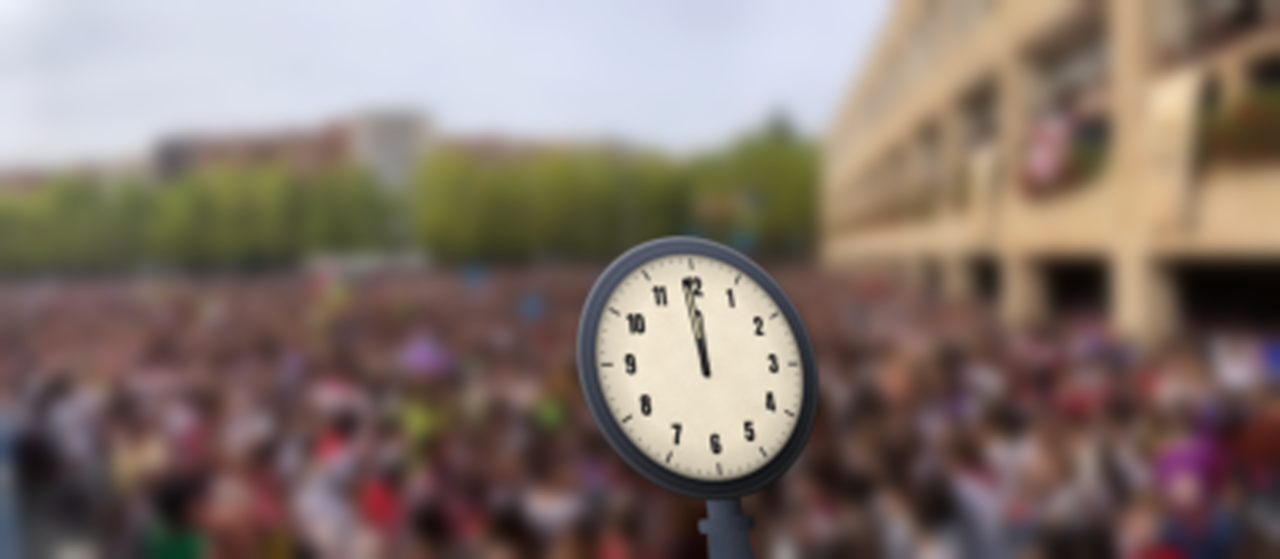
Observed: 11:59
